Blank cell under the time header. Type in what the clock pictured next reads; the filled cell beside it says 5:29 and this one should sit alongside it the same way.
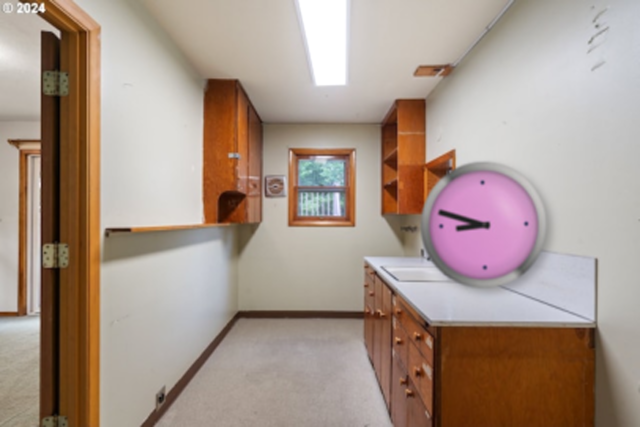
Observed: 8:48
